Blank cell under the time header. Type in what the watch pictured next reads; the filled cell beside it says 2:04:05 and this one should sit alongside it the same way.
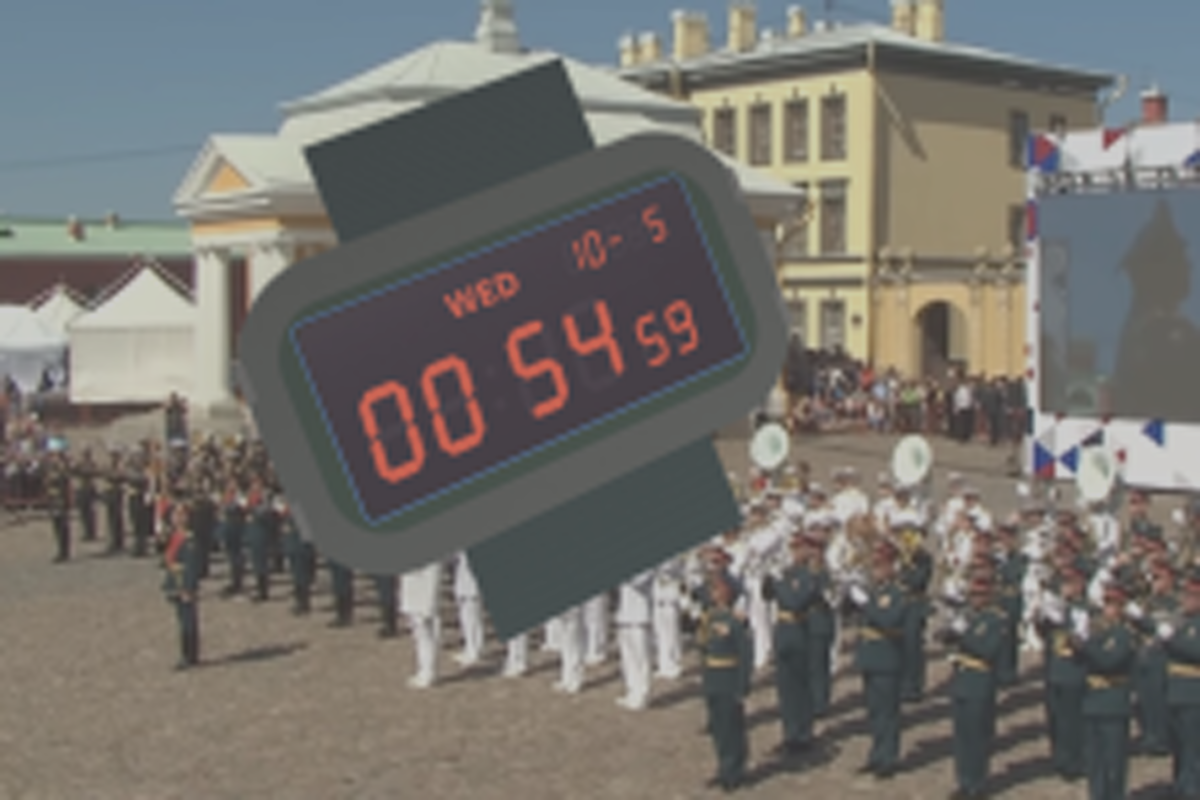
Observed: 0:54:59
